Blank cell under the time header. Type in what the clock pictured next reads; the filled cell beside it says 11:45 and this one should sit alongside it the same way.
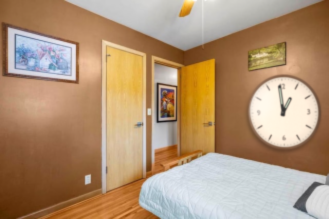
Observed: 12:59
